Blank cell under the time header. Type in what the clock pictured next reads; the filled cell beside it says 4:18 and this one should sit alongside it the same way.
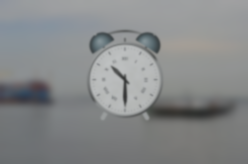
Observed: 10:30
